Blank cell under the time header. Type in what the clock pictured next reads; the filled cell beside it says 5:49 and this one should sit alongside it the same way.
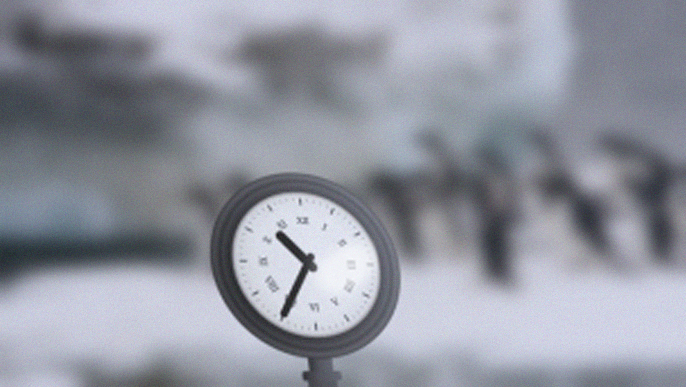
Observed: 10:35
